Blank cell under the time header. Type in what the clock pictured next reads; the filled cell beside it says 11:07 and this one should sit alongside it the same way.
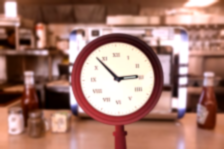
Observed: 2:53
